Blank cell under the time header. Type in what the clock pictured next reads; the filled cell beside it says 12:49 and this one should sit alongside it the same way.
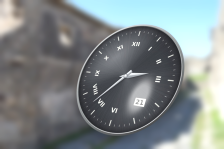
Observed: 2:37
